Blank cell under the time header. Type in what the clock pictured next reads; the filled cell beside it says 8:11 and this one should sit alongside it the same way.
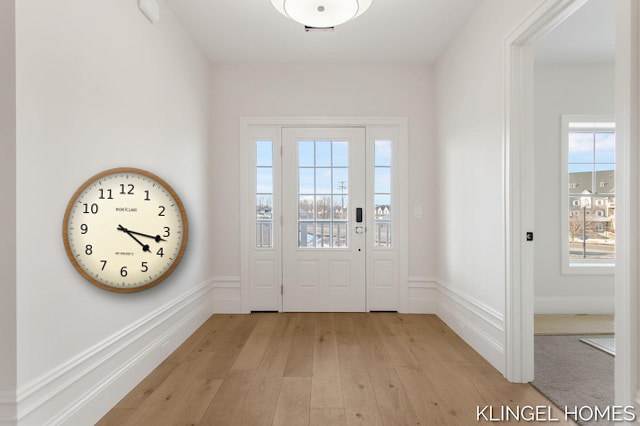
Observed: 4:17
